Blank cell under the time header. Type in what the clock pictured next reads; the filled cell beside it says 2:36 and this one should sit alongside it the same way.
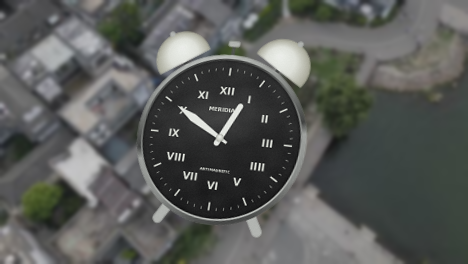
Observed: 12:50
